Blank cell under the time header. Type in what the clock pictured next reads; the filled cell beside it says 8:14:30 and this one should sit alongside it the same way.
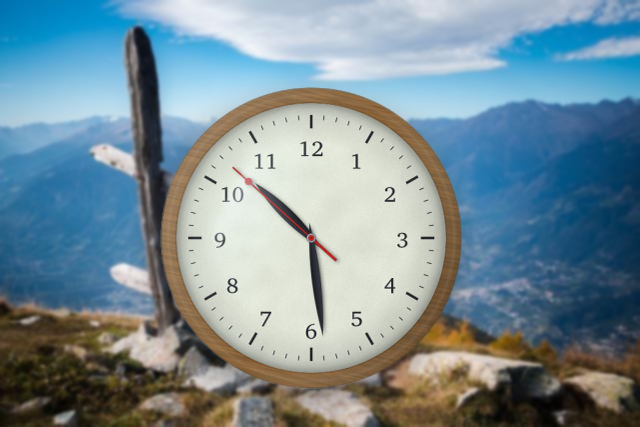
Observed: 10:28:52
